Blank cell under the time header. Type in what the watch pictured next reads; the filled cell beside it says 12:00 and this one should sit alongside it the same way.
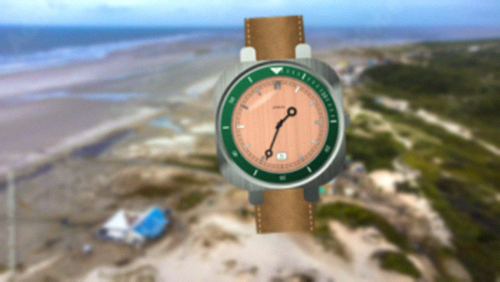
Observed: 1:34
